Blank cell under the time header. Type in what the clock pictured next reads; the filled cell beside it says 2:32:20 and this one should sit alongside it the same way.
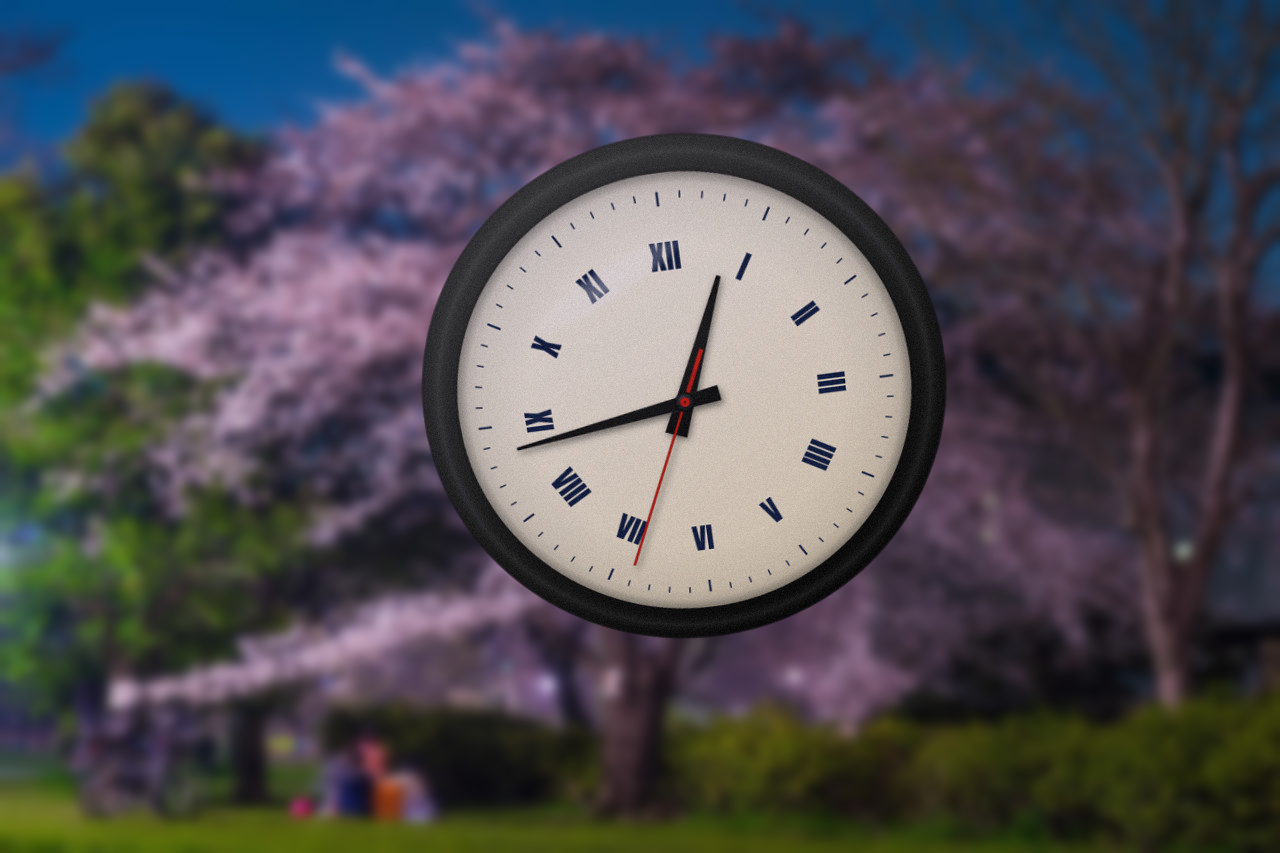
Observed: 12:43:34
